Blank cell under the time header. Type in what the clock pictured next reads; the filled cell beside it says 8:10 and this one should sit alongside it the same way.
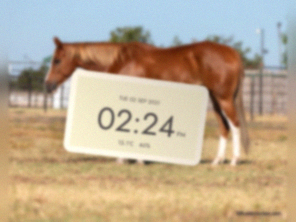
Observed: 2:24
